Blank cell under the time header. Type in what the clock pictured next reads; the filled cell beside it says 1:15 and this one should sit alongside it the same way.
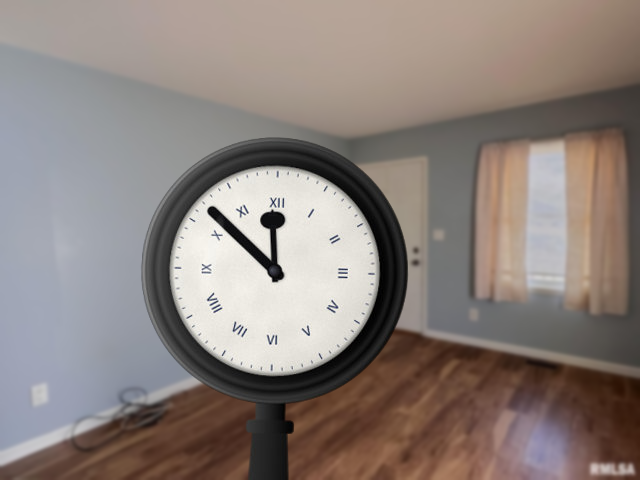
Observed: 11:52
